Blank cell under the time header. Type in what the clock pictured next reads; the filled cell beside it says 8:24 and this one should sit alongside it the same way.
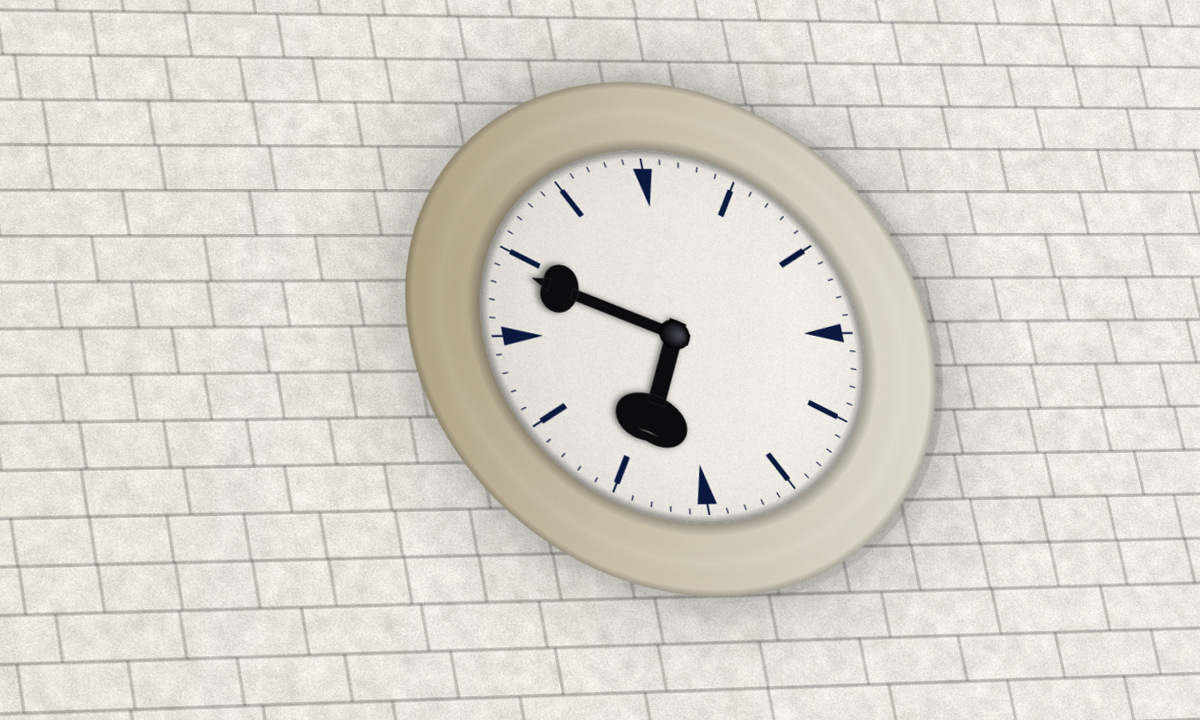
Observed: 6:49
